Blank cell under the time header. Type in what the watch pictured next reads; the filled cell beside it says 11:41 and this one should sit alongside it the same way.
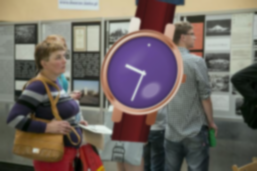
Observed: 9:32
